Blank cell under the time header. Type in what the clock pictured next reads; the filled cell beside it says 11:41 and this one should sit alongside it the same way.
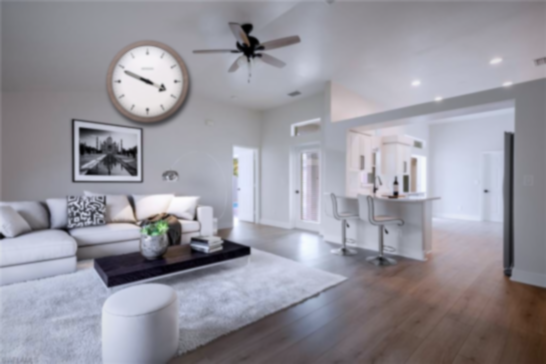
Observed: 3:49
